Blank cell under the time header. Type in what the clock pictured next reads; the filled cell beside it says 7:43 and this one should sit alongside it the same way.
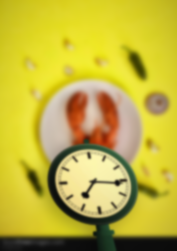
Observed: 7:16
